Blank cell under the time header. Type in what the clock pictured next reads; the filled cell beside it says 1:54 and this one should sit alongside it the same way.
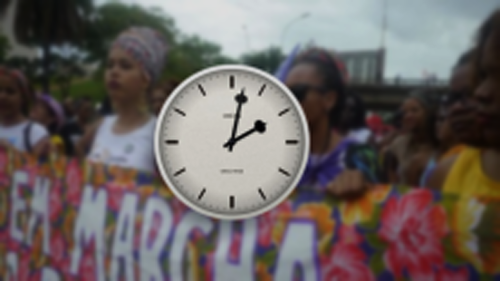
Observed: 2:02
